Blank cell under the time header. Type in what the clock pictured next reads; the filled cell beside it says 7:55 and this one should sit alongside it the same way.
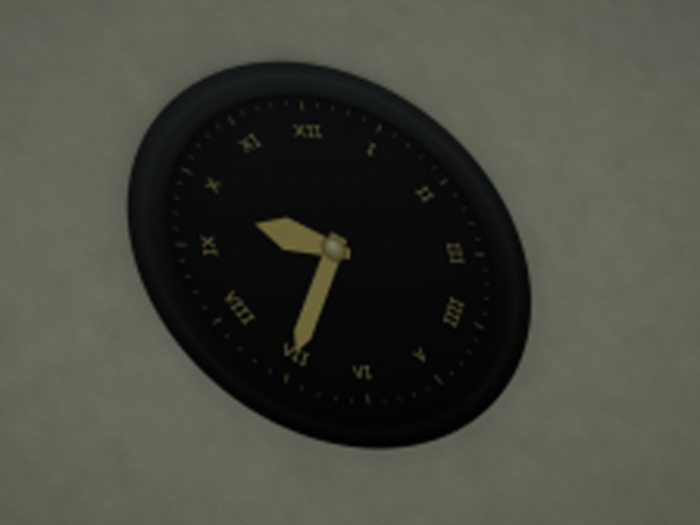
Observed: 9:35
